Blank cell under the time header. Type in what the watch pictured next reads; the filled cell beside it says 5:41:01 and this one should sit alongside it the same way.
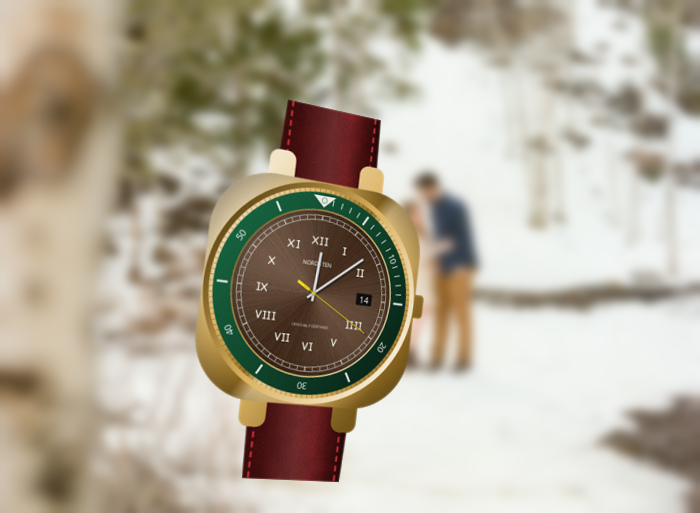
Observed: 12:08:20
